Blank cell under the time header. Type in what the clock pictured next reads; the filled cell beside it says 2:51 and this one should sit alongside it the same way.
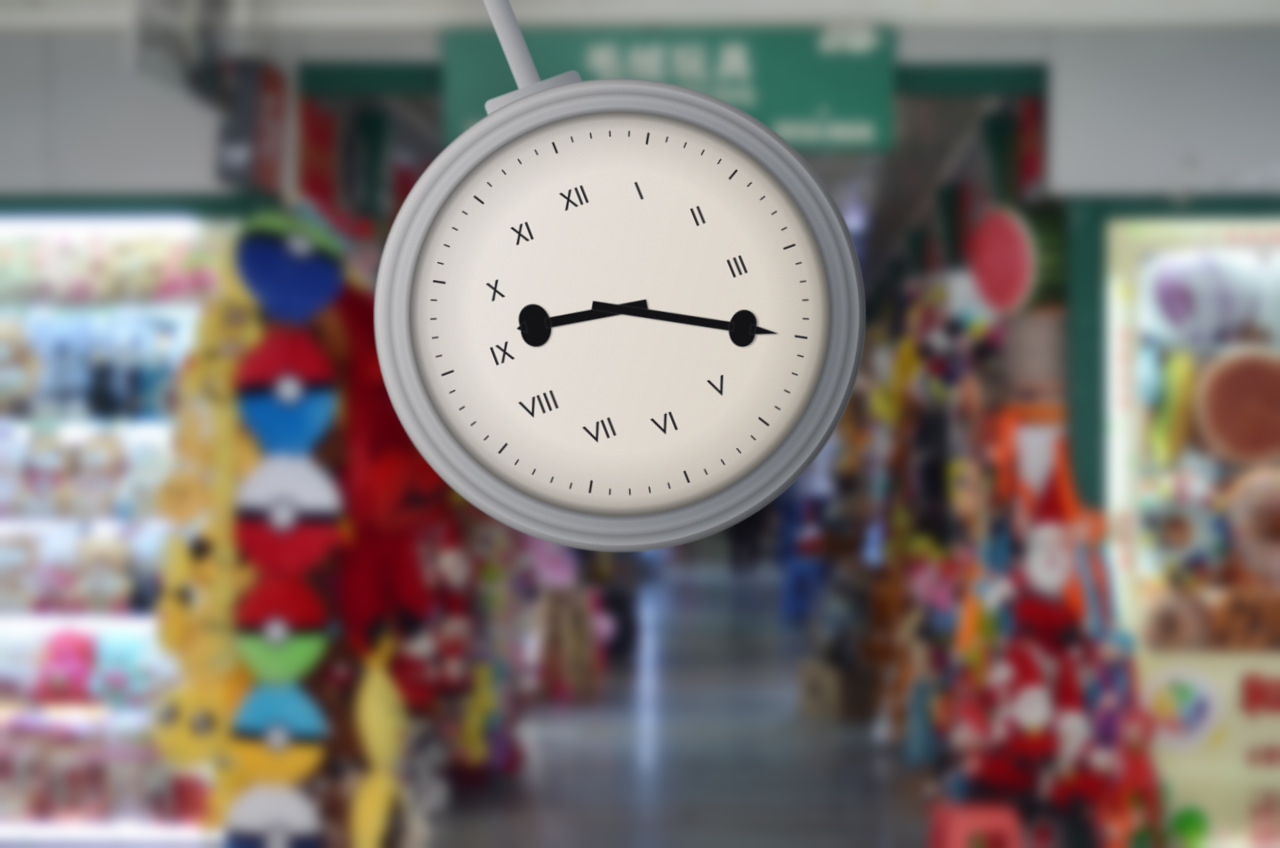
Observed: 9:20
